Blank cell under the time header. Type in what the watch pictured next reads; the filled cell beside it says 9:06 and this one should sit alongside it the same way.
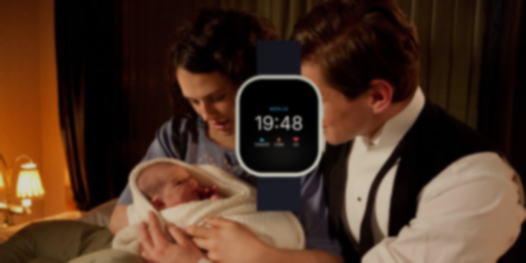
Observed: 19:48
